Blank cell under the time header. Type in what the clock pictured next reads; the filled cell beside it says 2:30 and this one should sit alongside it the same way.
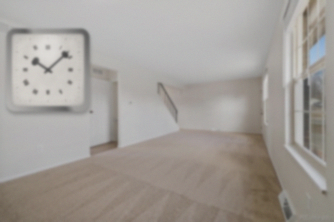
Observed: 10:08
